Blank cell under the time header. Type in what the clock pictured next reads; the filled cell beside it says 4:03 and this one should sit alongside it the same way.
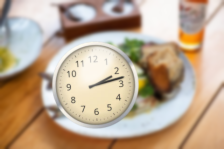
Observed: 2:13
